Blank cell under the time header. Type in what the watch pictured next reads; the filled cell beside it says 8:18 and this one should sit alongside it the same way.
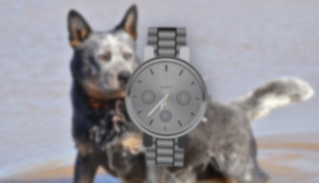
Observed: 6:37
